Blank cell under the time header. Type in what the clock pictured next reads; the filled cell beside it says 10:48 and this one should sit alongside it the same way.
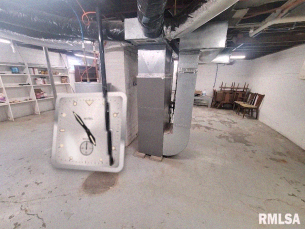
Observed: 4:53
